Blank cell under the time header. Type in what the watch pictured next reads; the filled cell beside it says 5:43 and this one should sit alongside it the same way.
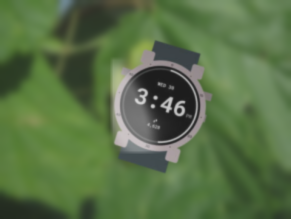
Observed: 3:46
